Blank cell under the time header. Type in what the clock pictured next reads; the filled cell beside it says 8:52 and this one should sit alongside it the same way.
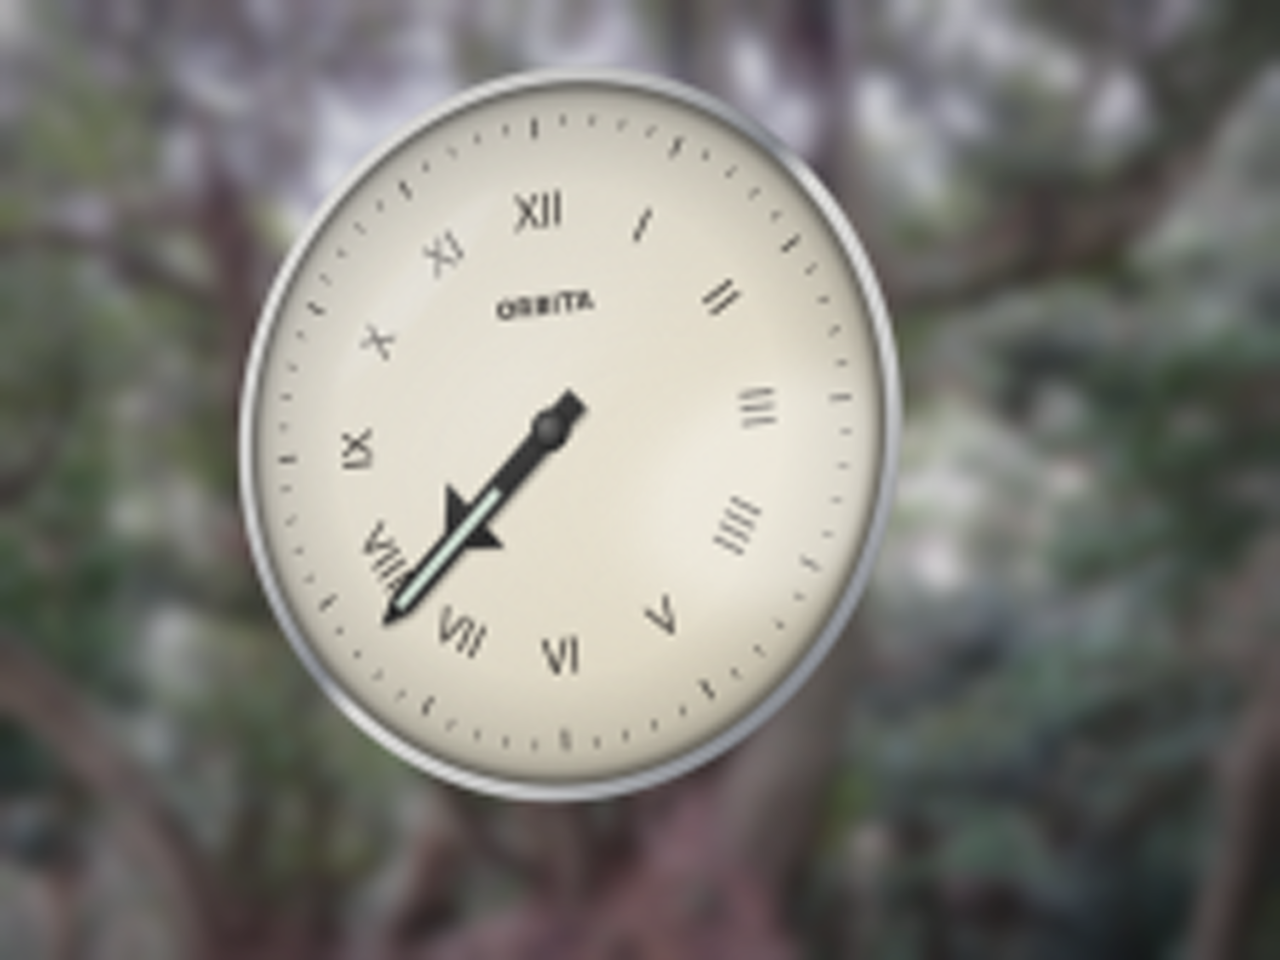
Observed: 7:38
